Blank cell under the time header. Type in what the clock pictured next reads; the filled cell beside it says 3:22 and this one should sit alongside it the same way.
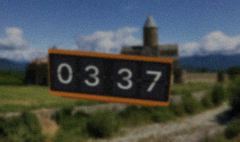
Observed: 3:37
